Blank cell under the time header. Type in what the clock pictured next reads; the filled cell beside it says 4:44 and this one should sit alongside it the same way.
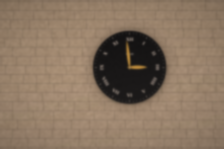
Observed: 2:59
